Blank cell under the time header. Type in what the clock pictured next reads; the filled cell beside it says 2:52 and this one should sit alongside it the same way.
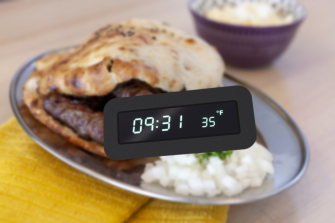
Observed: 9:31
